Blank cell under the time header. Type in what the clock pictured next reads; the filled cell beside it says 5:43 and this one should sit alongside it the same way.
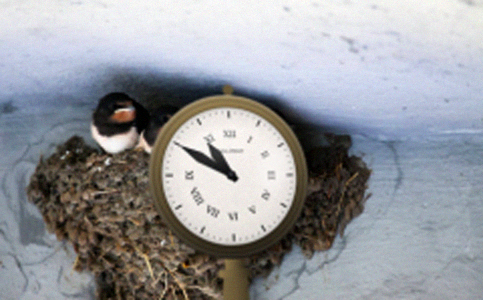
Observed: 10:50
